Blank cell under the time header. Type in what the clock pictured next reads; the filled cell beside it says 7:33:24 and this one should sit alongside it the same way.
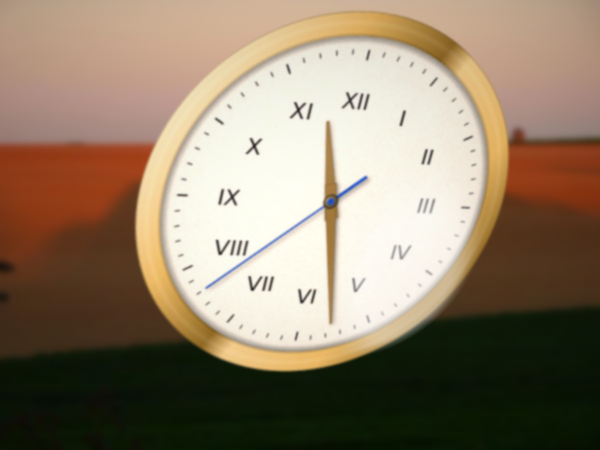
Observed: 11:27:38
